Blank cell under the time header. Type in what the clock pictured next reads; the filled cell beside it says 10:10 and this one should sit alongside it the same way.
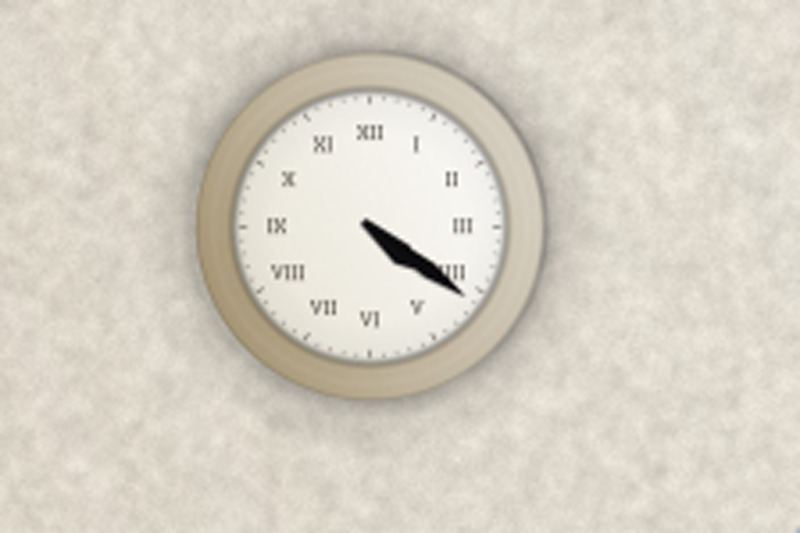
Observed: 4:21
